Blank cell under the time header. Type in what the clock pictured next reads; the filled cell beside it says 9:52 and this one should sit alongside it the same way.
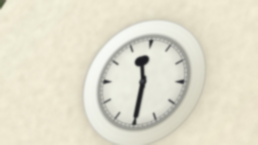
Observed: 11:30
